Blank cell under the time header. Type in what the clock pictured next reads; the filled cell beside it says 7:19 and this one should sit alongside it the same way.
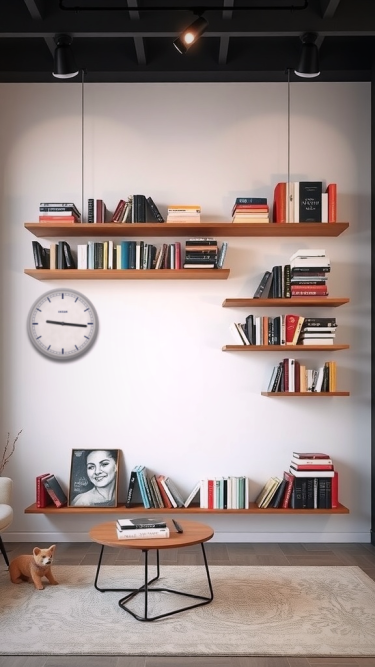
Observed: 9:16
